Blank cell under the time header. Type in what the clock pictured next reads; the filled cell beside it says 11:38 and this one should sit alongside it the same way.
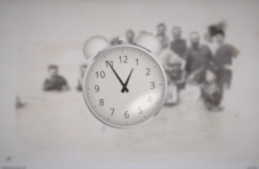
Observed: 12:55
